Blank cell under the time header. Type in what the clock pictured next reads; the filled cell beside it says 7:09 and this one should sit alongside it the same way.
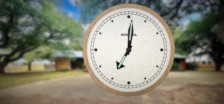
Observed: 7:01
